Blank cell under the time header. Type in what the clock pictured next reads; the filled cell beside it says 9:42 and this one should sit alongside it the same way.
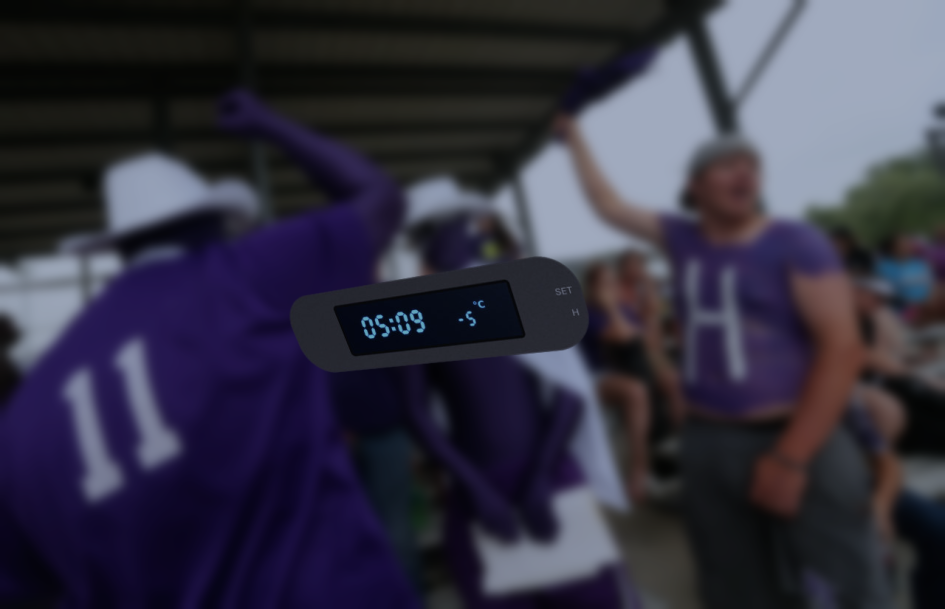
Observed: 5:09
